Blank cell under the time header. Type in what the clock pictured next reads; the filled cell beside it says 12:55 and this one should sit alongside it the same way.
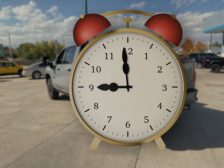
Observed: 8:59
